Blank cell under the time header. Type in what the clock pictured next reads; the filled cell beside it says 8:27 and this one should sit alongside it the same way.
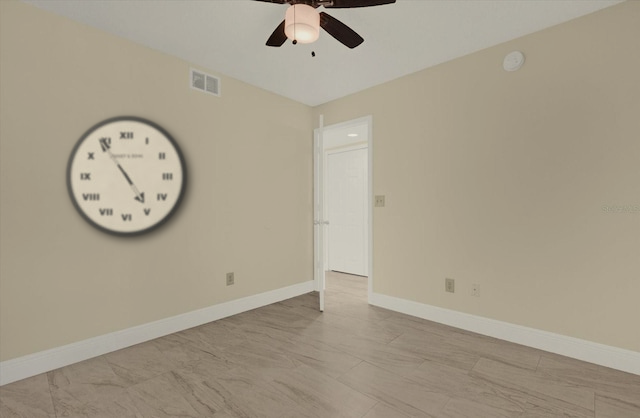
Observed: 4:54
